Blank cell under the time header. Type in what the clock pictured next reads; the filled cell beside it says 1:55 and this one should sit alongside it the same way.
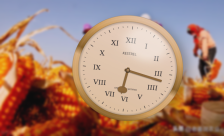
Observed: 6:17
